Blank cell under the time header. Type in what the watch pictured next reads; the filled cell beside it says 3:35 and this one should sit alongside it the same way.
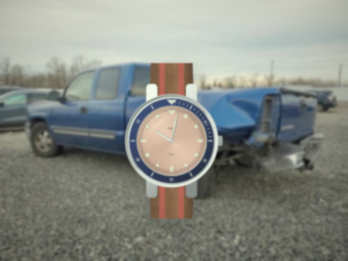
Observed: 10:02
